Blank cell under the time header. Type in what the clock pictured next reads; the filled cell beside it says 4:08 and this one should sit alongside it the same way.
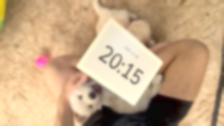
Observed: 20:15
